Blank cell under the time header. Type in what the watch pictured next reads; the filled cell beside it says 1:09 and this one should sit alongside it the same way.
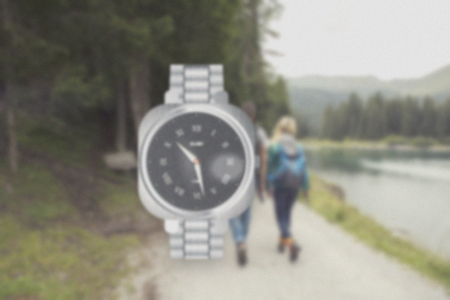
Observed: 10:28
